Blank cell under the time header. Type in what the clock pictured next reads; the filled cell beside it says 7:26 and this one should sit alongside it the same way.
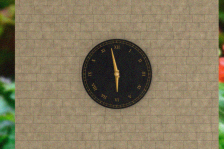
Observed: 5:58
